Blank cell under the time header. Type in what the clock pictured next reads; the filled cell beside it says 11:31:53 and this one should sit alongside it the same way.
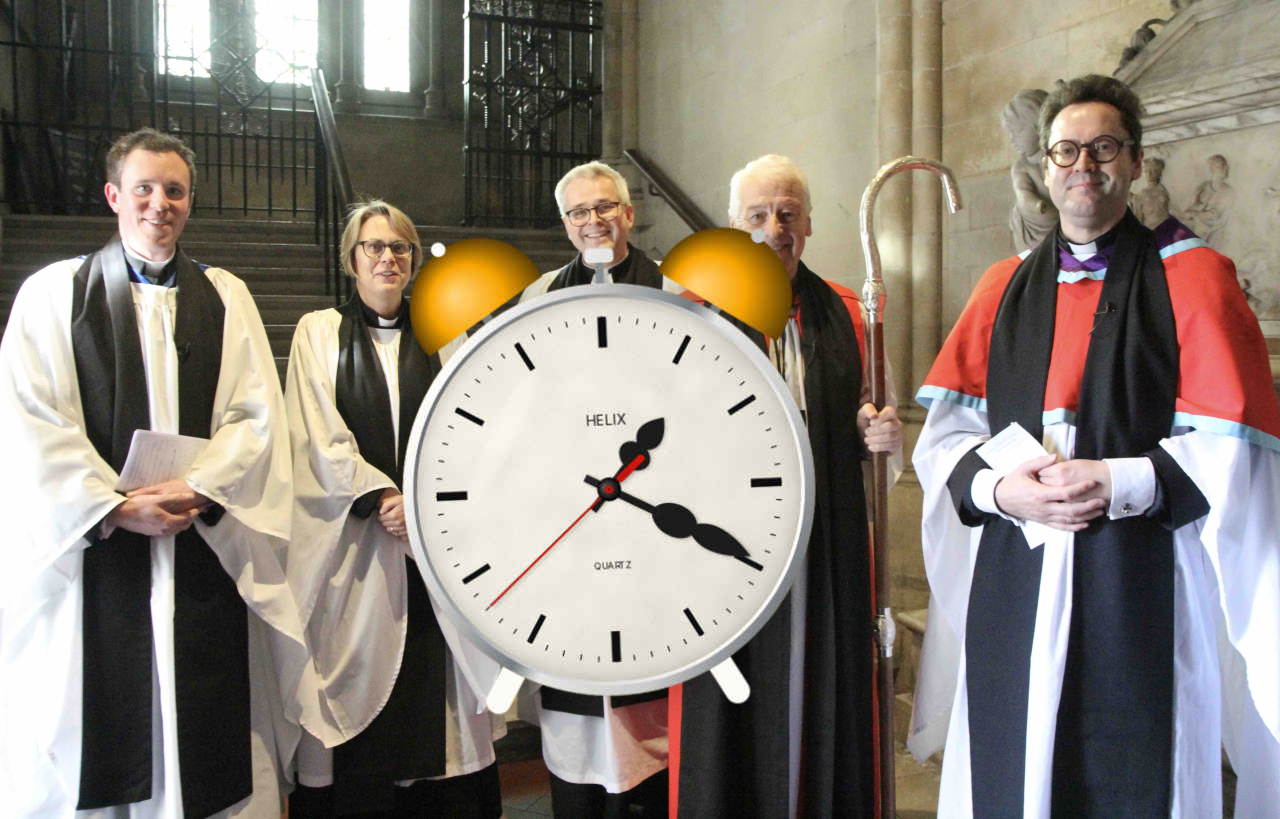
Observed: 1:19:38
